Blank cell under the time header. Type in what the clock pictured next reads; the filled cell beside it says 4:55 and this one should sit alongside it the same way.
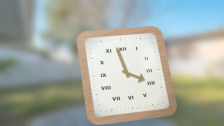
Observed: 3:58
